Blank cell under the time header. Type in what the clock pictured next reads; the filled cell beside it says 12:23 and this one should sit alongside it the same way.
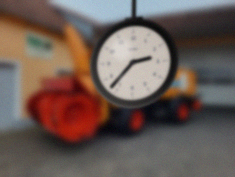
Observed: 2:37
